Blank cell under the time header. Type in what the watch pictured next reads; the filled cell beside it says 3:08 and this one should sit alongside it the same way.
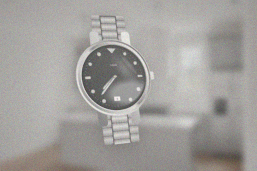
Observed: 7:37
